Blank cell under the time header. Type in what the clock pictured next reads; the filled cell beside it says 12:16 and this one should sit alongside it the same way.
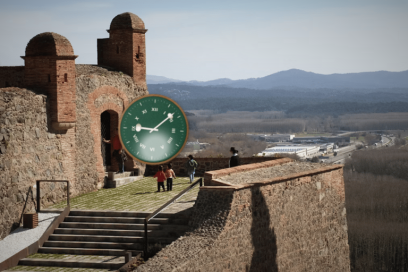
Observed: 9:08
